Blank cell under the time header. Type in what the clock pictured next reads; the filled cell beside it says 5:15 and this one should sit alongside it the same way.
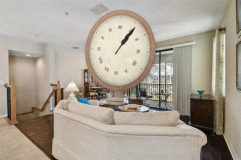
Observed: 1:06
